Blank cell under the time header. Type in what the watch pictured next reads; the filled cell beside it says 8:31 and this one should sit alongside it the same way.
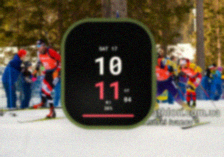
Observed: 10:11
